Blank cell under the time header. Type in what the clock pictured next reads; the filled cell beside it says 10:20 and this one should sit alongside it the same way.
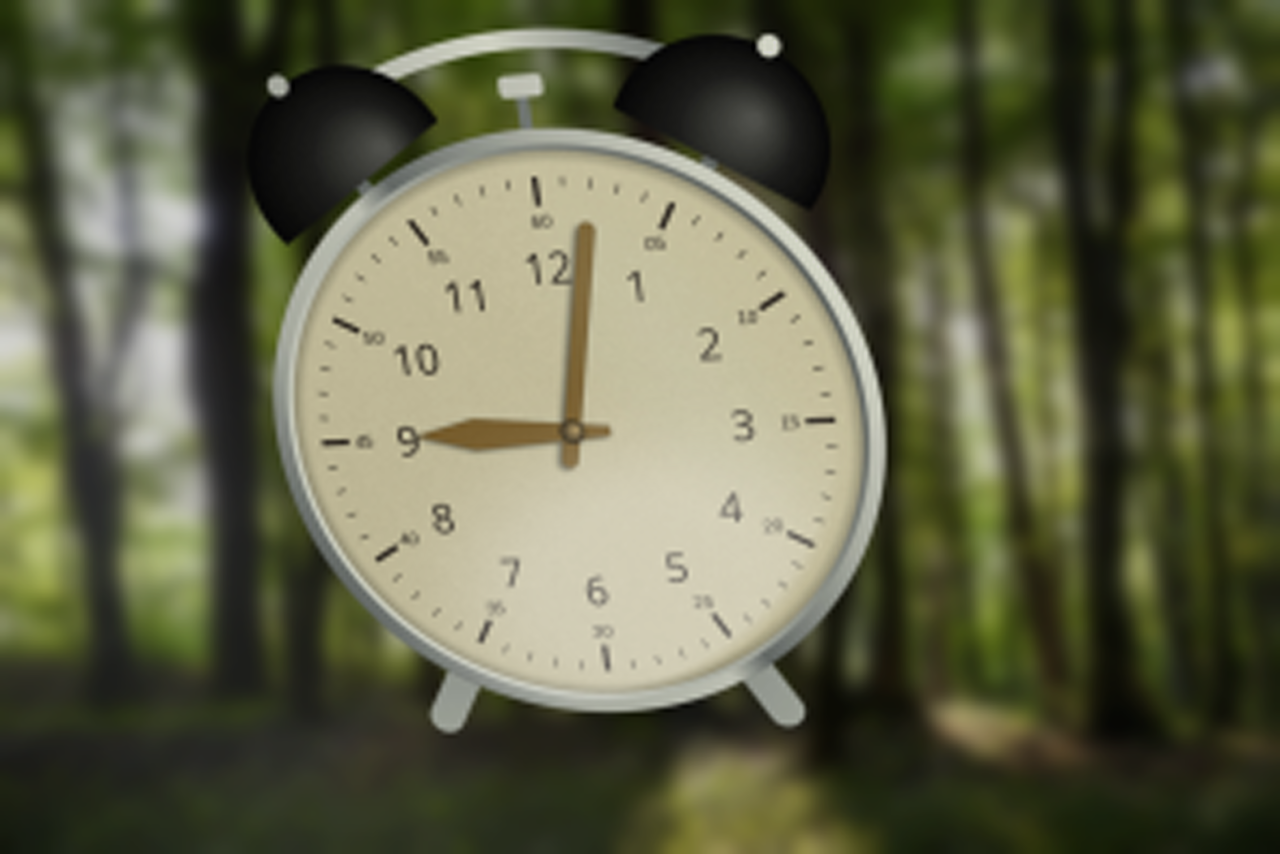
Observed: 9:02
